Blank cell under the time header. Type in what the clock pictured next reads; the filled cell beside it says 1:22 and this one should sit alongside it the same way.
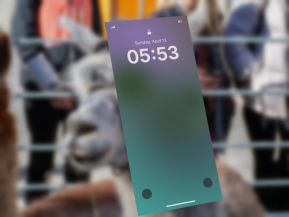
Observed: 5:53
